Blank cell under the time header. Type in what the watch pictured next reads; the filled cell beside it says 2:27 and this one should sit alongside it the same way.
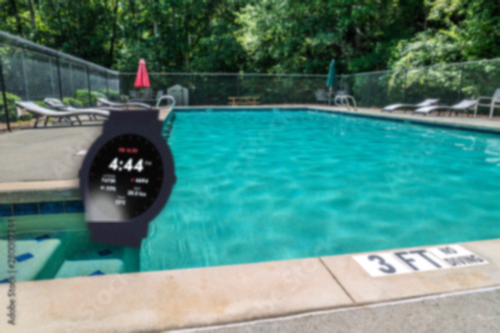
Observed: 4:44
